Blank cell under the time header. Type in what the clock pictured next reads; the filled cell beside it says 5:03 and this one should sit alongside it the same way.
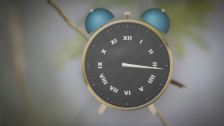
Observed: 3:16
